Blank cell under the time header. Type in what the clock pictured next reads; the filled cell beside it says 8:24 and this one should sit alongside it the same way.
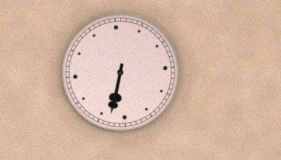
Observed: 6:33
